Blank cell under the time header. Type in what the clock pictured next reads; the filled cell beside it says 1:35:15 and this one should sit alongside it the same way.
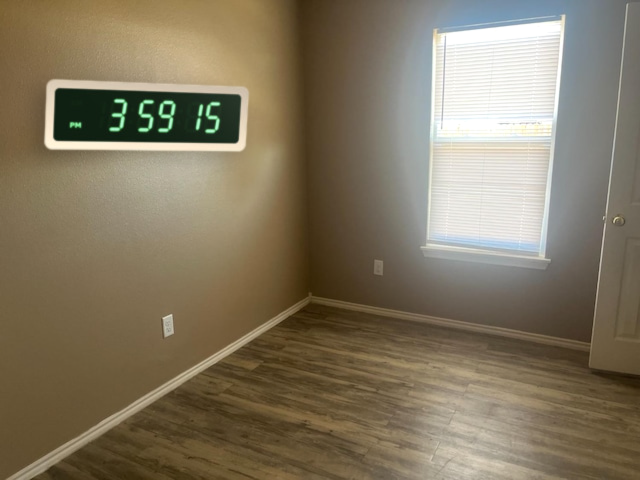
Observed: 3:59:15
